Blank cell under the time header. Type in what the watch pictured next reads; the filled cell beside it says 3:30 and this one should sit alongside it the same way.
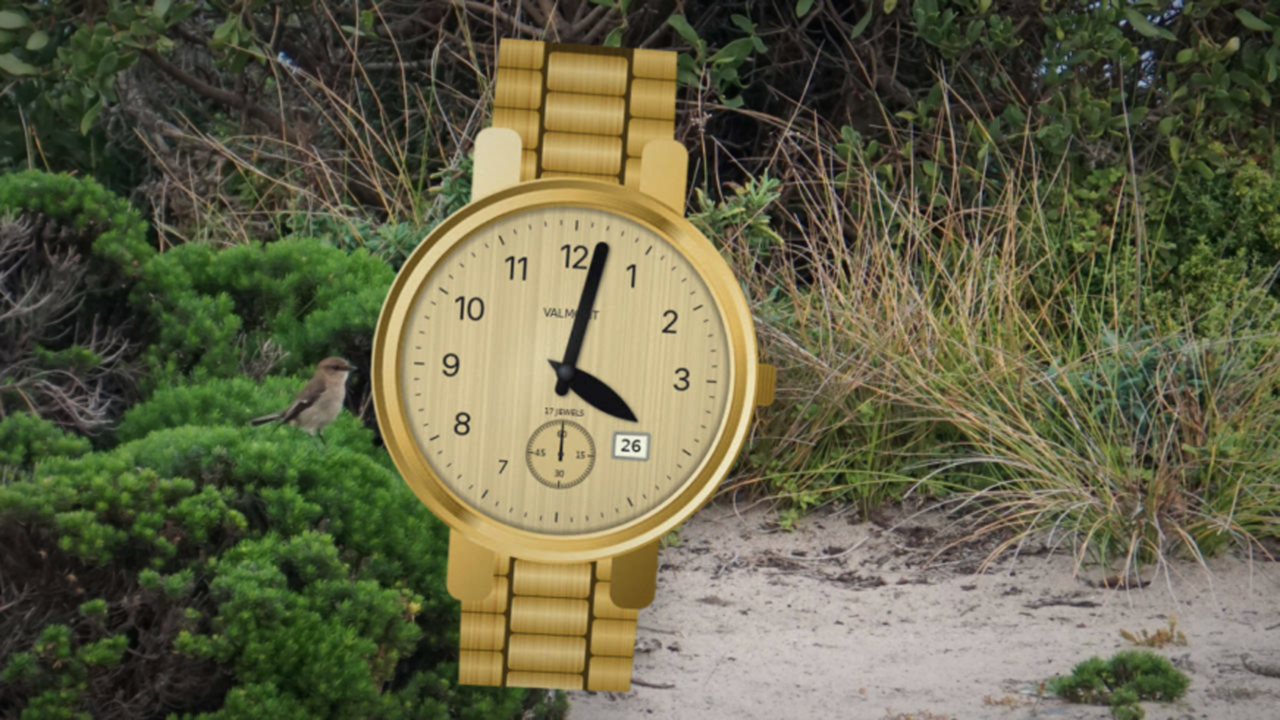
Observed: 4:02
